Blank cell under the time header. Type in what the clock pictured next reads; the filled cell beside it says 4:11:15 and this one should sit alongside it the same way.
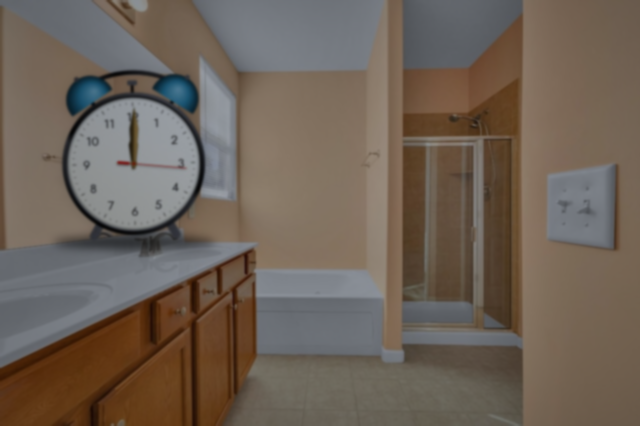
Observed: 12:00:16
